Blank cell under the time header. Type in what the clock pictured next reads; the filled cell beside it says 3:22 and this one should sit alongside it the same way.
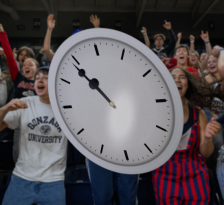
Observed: 10:54
